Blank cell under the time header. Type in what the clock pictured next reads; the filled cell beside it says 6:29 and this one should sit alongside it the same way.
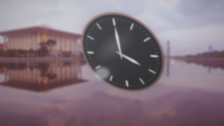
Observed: 4:00
